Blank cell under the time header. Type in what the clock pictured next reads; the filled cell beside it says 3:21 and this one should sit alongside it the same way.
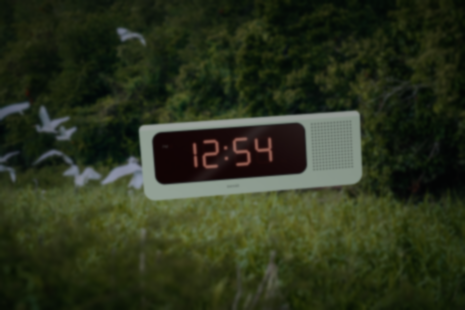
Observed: 12:54
